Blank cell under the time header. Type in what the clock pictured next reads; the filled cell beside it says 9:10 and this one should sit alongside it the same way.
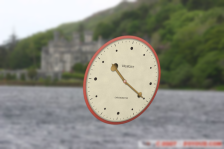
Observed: 10:20
